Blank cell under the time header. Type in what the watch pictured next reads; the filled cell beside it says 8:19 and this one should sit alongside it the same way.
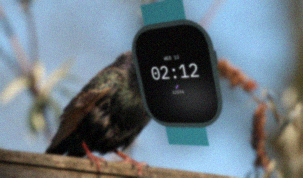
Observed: 2:12
